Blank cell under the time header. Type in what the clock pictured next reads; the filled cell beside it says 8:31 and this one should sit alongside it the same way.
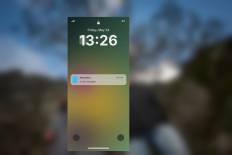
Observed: 13:26
